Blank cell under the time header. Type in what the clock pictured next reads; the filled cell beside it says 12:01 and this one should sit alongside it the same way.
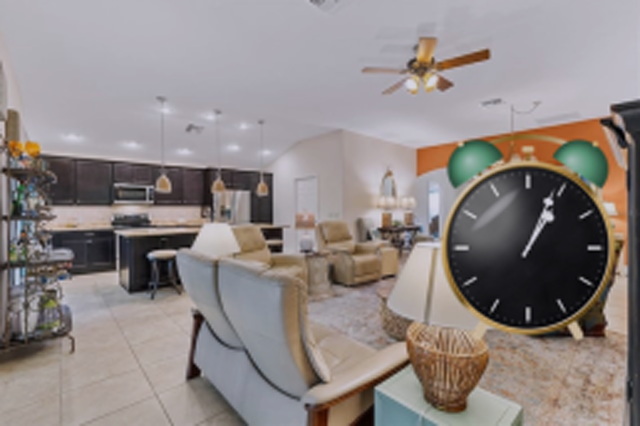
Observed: 1:04
